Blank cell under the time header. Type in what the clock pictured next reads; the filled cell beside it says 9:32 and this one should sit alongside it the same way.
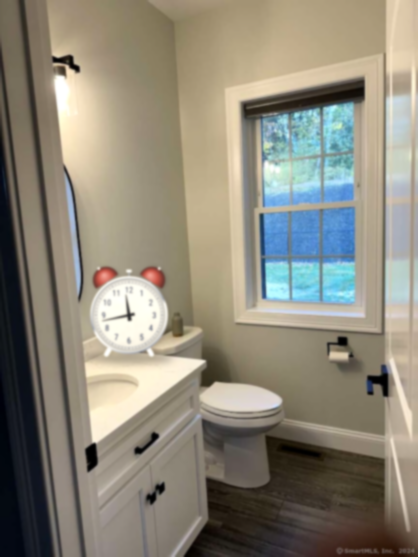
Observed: 11:43
